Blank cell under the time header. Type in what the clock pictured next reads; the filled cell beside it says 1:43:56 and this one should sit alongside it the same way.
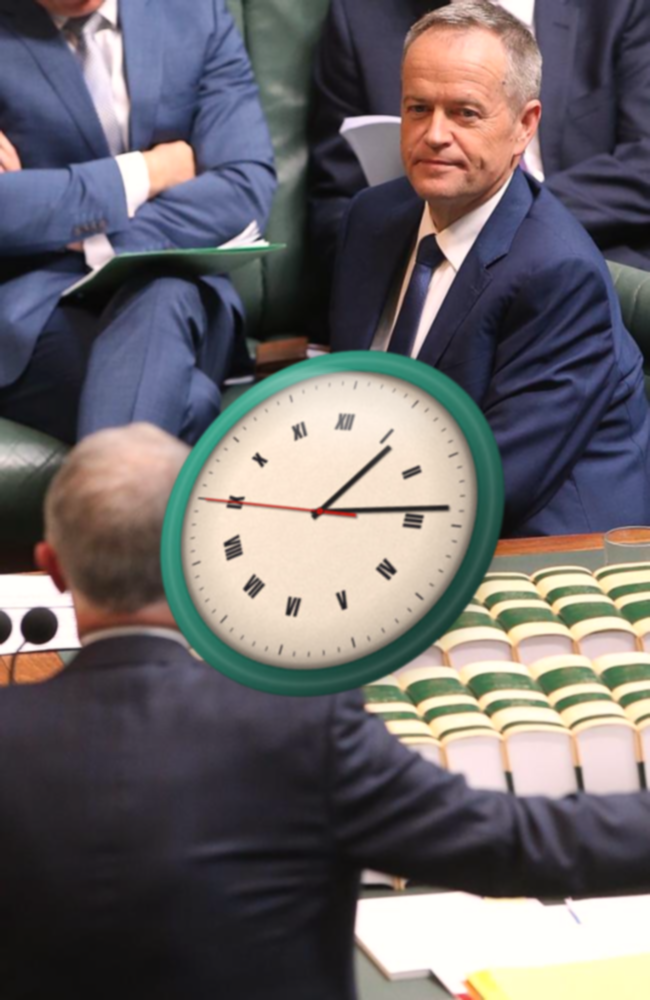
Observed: 1:13:45
